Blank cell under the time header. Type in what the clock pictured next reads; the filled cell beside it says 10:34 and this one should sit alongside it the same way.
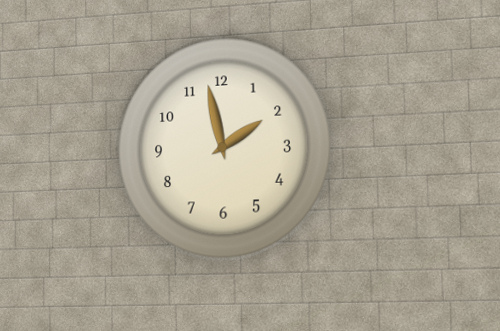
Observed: 1:58
